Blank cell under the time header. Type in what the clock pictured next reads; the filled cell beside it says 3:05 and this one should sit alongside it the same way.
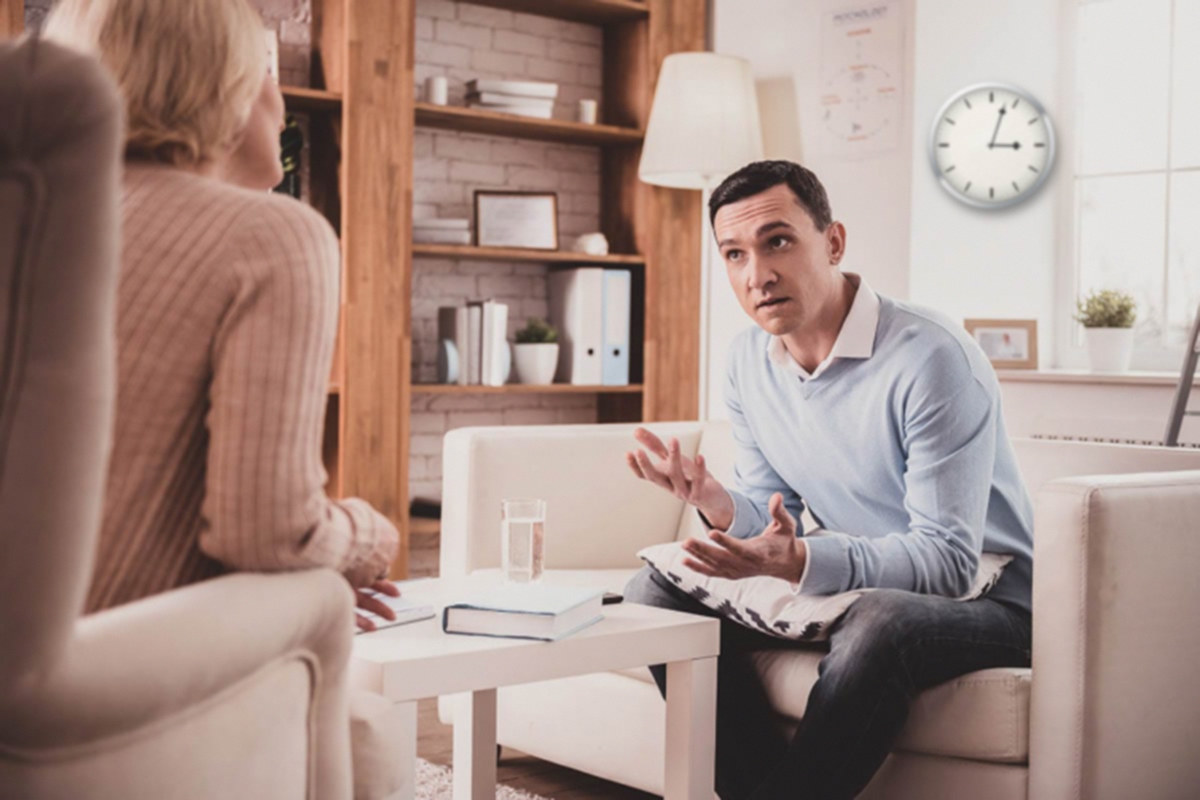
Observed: 3:03
